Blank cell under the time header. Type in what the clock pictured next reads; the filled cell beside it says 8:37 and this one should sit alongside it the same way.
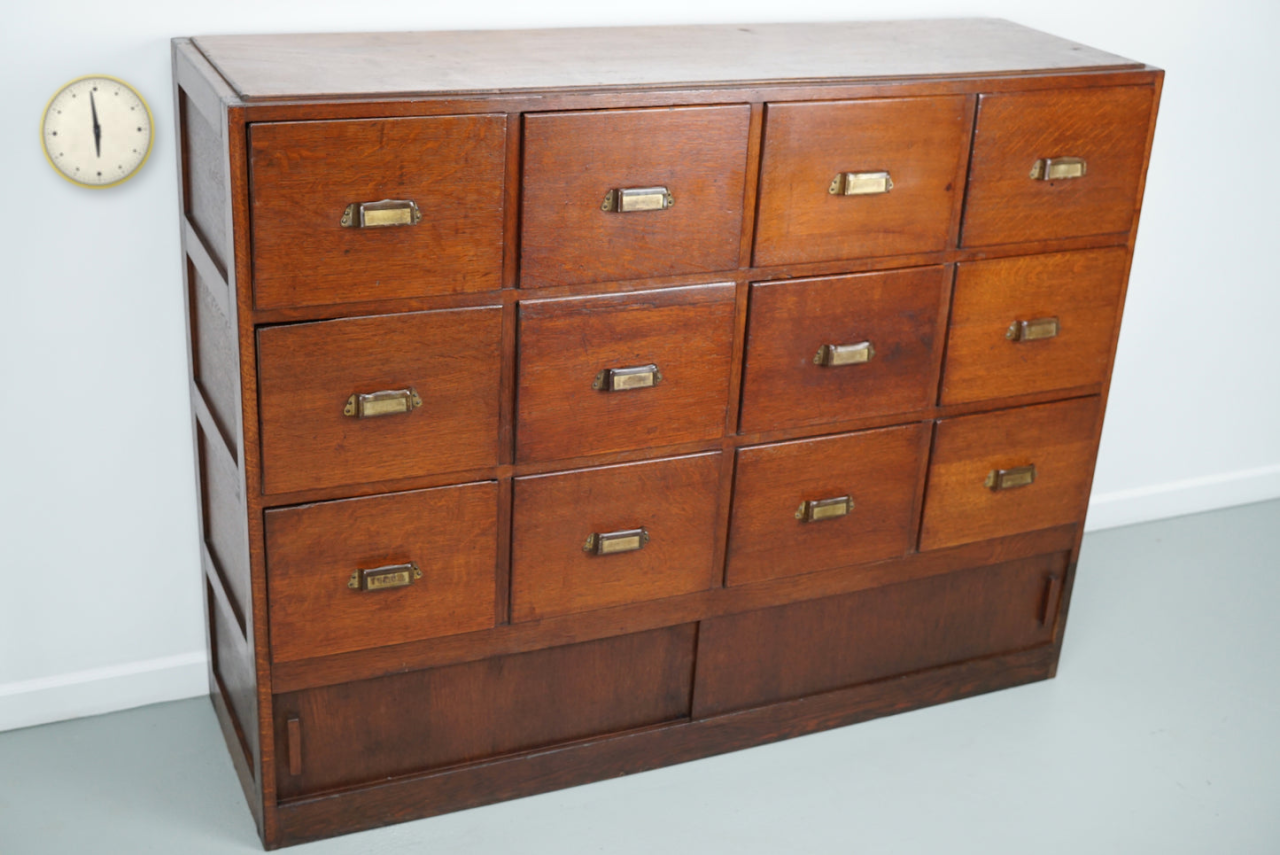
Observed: 5:59
